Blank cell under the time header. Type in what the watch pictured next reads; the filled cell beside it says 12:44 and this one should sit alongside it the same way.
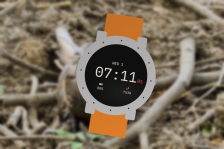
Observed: 7:11
